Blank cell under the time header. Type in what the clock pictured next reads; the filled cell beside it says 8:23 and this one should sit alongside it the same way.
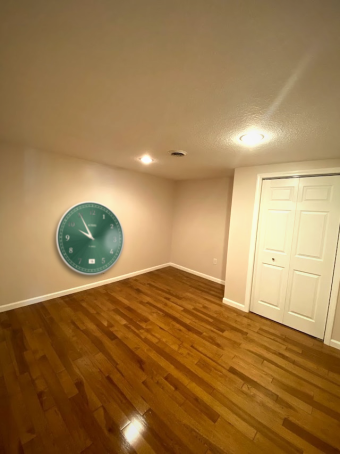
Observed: 9:55
